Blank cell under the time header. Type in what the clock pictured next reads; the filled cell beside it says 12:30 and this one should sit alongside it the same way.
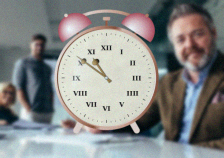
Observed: 10:51
